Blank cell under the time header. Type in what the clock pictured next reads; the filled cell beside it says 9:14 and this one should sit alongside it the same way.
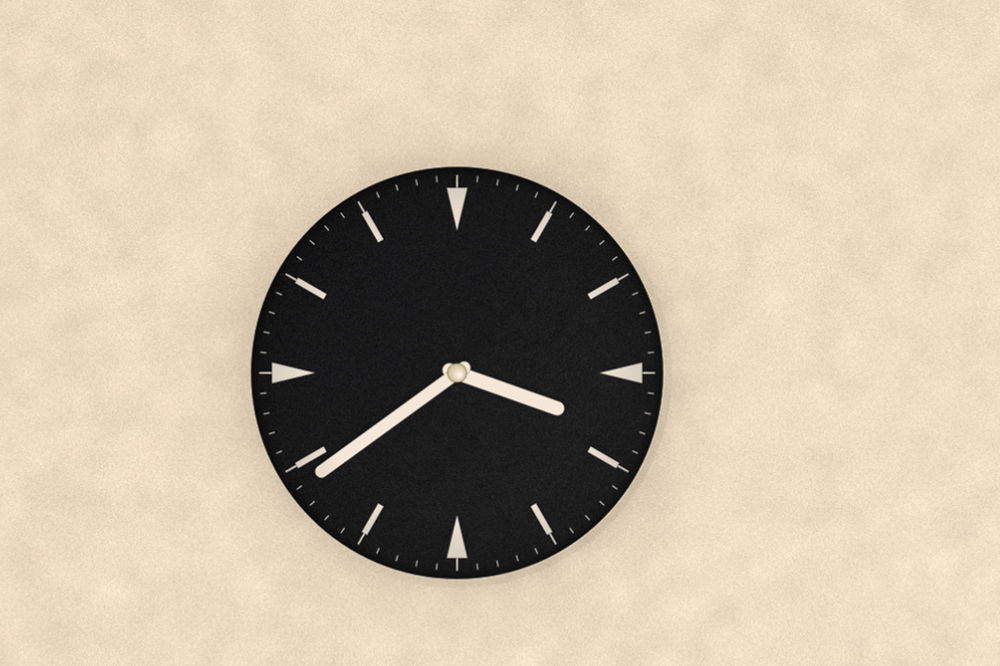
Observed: 3:39
